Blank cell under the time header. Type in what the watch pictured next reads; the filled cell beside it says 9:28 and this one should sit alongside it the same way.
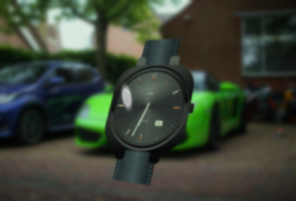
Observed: 6:33
